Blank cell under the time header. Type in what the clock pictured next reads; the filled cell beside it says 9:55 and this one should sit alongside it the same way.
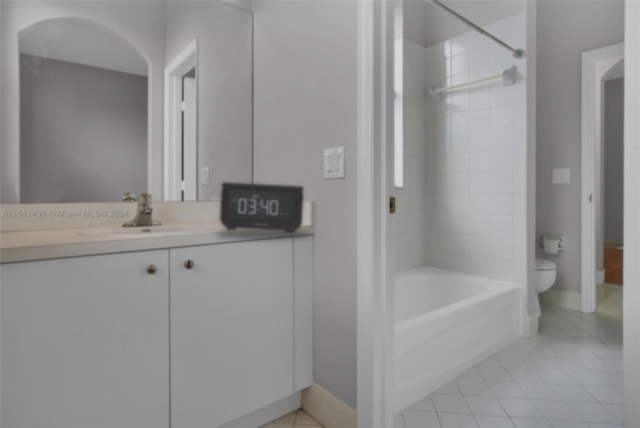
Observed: 3:40
